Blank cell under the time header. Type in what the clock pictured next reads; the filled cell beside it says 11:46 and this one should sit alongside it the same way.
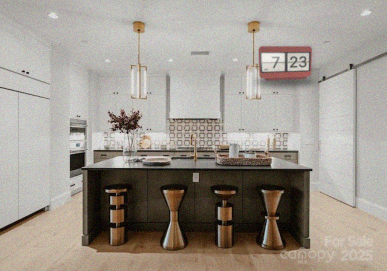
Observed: 7:23
